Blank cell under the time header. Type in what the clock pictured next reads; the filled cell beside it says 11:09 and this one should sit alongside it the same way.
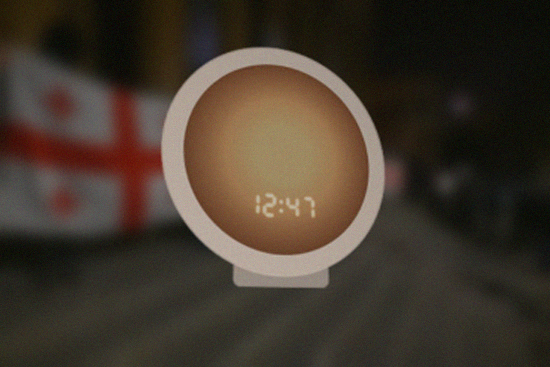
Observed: 12:47
